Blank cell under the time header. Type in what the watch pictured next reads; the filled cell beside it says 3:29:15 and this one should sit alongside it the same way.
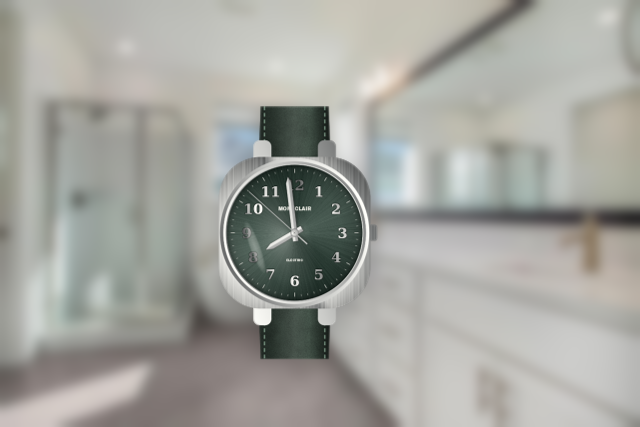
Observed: 7:58:52
